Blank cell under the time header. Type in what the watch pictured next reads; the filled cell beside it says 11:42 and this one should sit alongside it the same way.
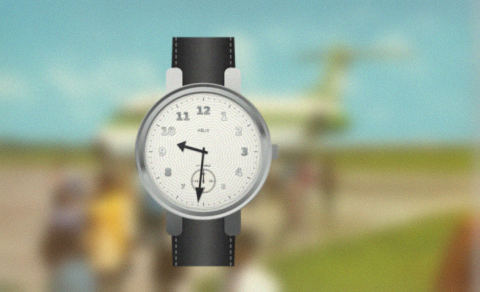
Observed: 9:31
